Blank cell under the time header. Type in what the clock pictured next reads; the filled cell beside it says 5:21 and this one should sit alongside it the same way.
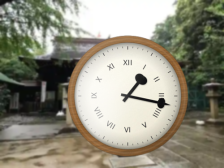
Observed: 1:17
